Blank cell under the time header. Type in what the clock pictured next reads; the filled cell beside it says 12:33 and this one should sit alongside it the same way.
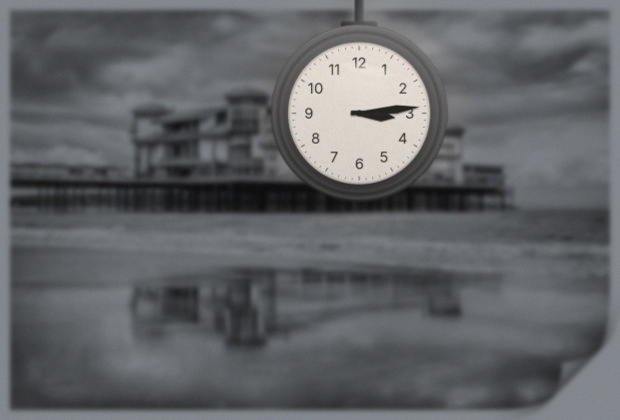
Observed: 3:14
